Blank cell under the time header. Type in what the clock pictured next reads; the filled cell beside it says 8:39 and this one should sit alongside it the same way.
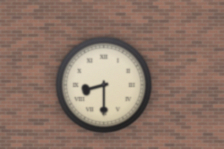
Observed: 8:30
